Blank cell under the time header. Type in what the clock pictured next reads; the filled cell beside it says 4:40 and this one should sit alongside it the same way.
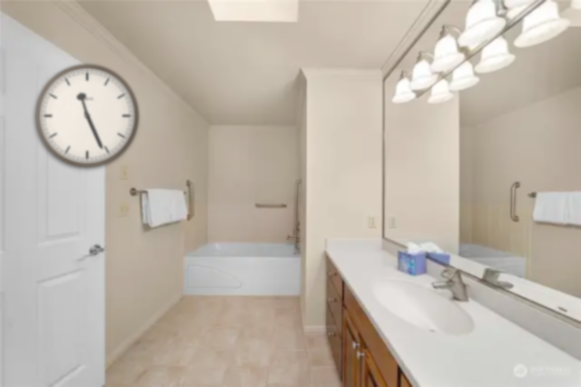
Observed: 11:26
